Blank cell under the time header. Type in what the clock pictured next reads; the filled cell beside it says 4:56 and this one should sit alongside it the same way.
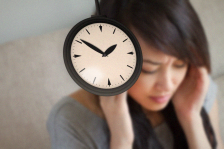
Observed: 1:51
